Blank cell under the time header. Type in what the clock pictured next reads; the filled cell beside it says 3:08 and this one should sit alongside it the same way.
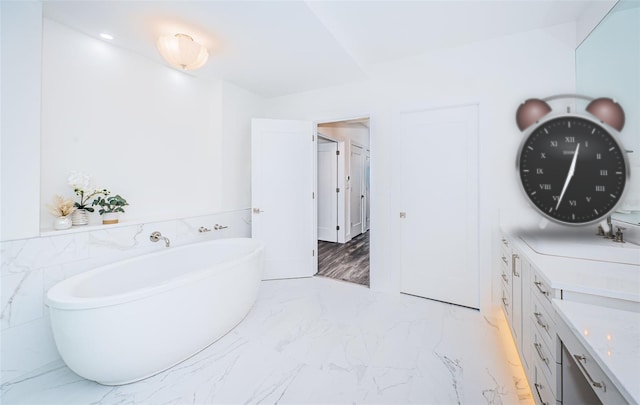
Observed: 12:34
